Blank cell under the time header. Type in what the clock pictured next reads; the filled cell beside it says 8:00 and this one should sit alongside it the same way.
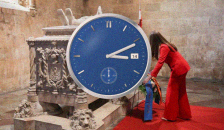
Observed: 3:11
